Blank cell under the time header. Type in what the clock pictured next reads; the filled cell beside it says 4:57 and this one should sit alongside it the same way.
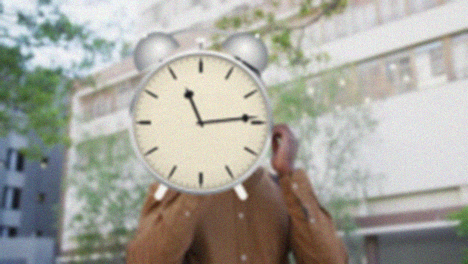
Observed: 11:14
